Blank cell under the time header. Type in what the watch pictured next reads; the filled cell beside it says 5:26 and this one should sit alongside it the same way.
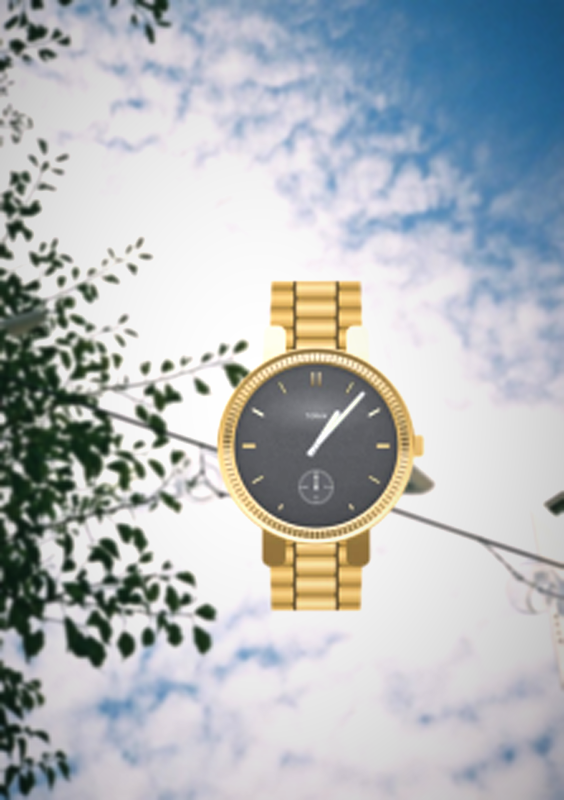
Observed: 1:07
